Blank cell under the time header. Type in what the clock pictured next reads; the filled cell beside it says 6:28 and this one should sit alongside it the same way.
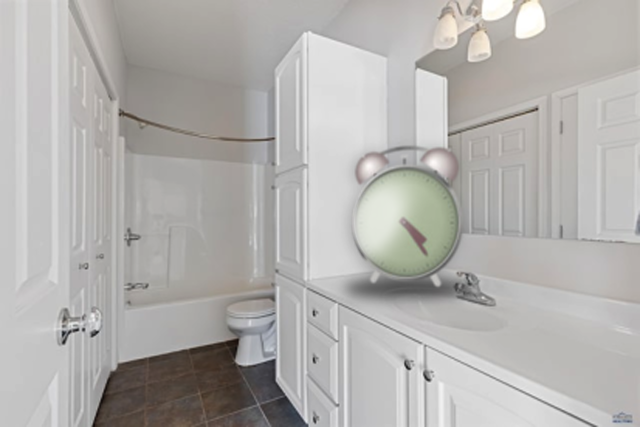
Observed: 4:24
